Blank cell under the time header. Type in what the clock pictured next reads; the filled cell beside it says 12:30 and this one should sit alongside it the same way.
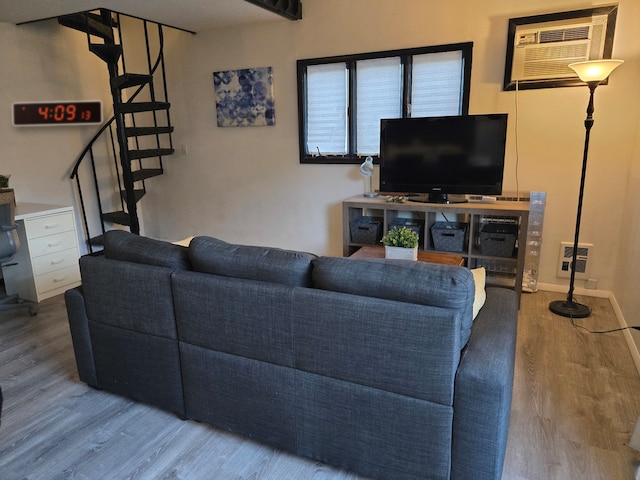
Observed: 4:09
